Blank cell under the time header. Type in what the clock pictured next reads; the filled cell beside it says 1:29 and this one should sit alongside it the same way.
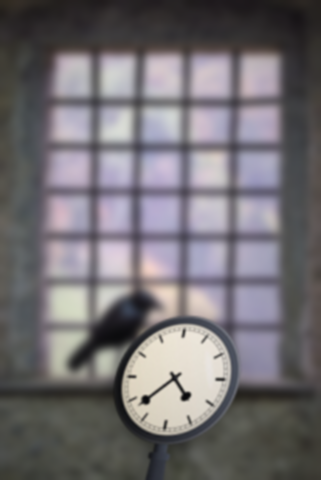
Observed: 4:38
